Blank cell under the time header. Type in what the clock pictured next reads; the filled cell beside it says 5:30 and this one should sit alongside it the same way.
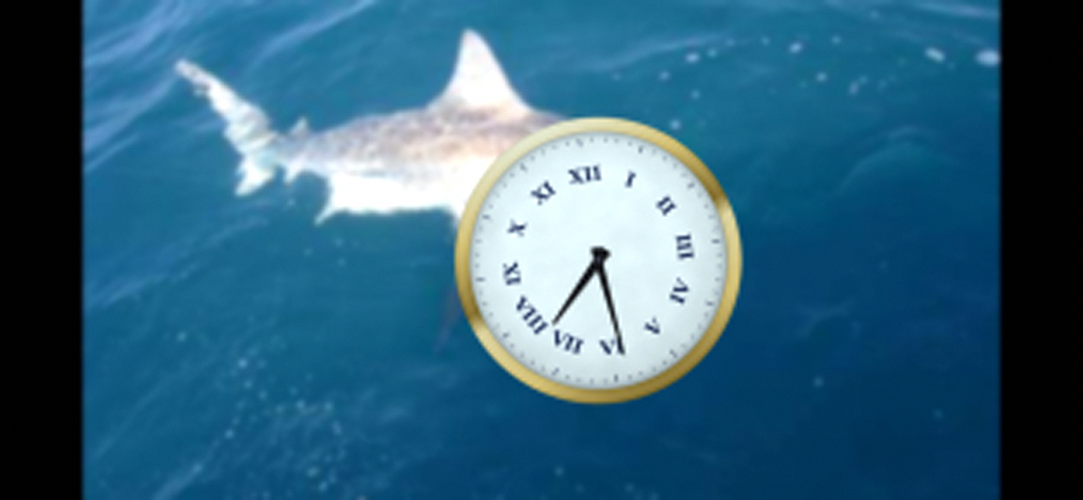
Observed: 7:29
